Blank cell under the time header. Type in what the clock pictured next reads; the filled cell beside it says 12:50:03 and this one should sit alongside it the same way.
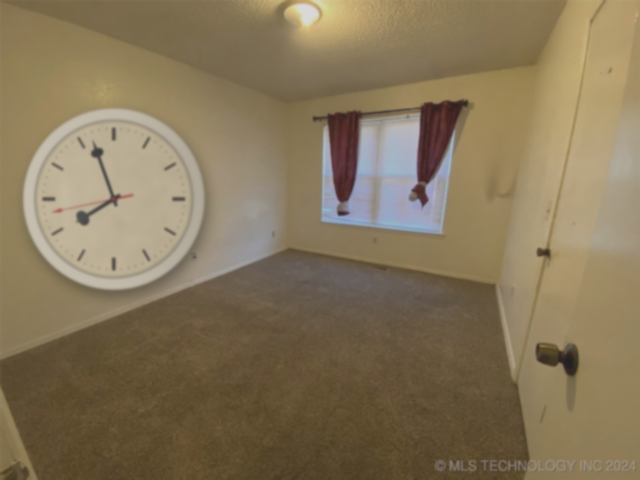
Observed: 7:56:43
